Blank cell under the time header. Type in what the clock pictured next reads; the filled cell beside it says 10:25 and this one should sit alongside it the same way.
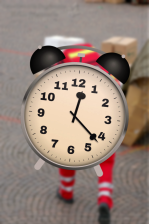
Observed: 12:22
